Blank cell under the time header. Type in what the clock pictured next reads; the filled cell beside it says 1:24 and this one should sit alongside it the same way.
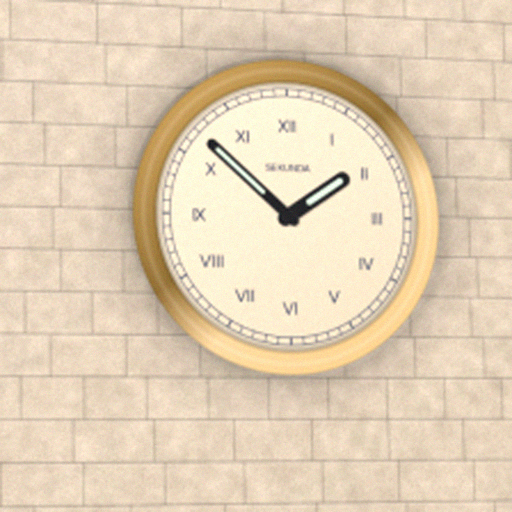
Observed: 1:52
